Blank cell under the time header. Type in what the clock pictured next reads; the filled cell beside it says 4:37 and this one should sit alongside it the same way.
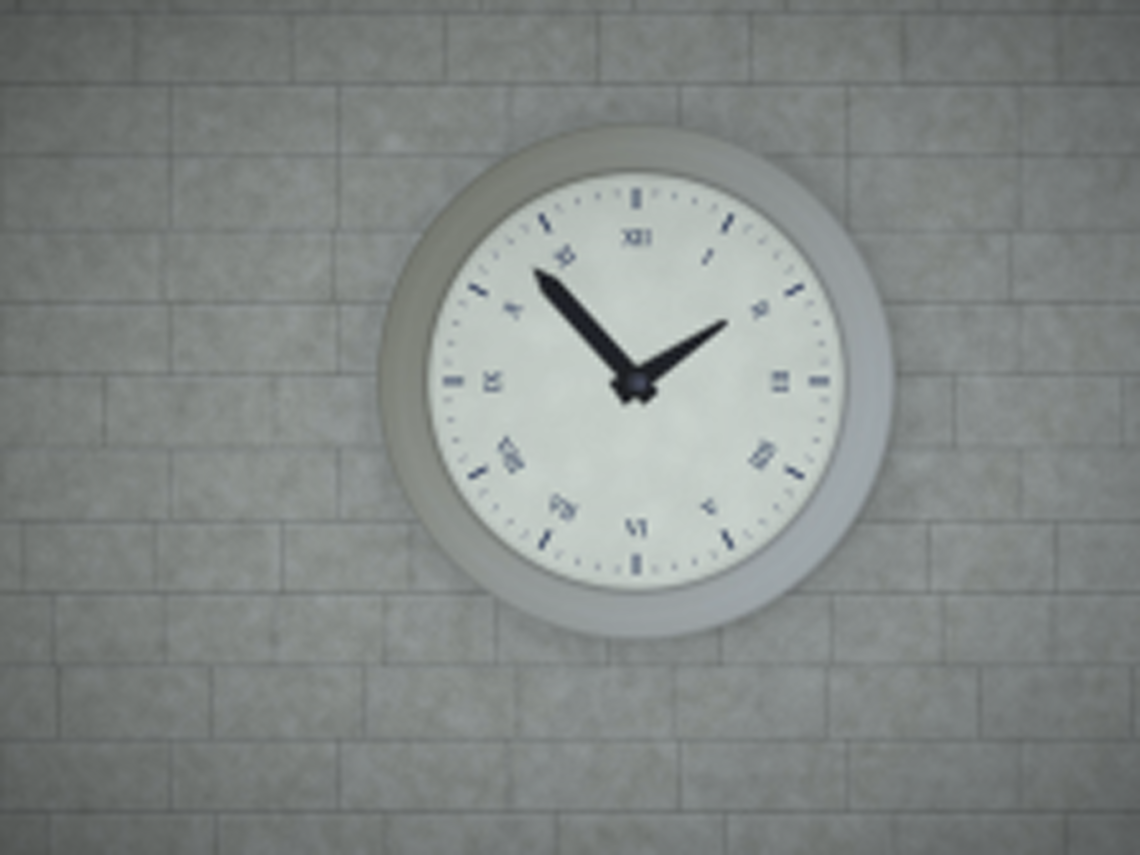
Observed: 1:53
